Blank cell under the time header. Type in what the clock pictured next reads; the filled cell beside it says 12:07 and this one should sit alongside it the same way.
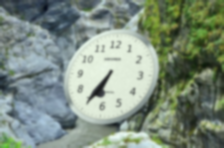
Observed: 6:35
